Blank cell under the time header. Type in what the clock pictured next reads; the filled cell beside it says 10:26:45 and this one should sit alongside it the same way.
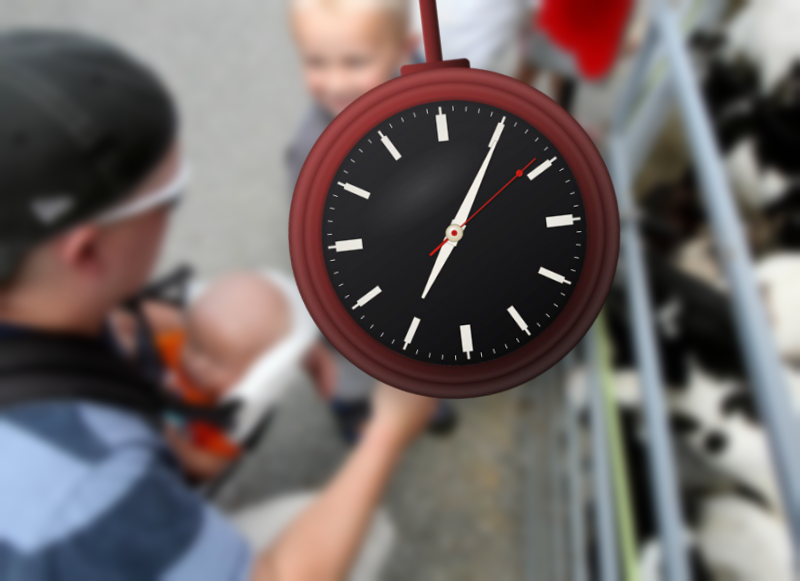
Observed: 7:05:09
